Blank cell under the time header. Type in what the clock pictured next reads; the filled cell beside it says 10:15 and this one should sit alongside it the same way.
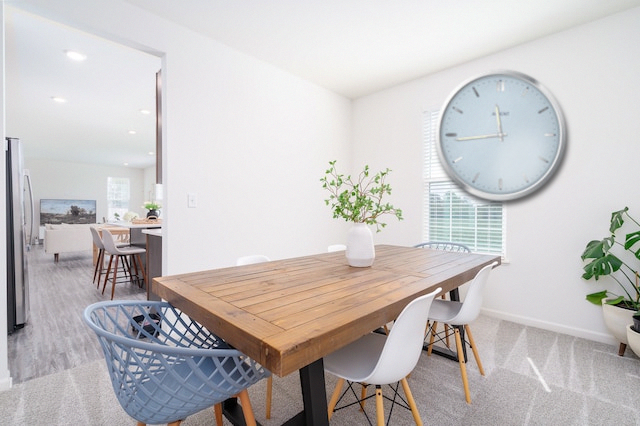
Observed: 11:44
